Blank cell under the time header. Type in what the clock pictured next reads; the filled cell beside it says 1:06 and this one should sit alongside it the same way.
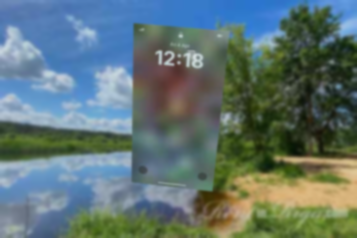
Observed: 12:18
